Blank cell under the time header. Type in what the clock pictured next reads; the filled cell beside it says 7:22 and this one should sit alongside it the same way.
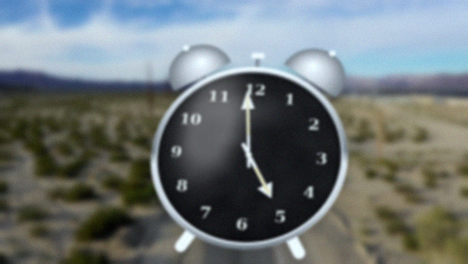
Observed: 4:59
